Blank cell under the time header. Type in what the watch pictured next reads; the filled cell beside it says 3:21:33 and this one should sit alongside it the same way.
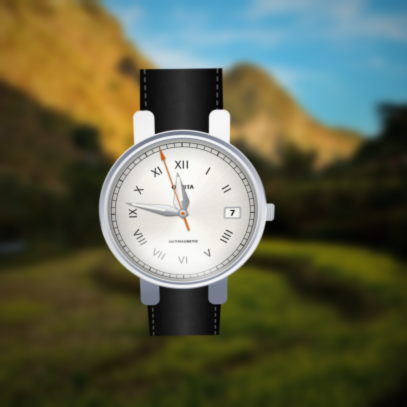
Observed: 11:46:57
